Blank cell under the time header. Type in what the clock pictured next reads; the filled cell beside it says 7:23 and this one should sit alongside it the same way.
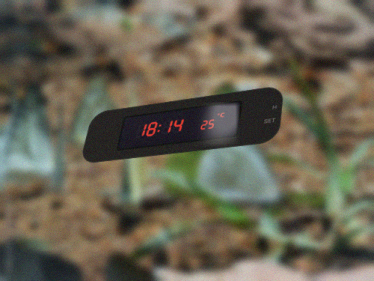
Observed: 18:14
